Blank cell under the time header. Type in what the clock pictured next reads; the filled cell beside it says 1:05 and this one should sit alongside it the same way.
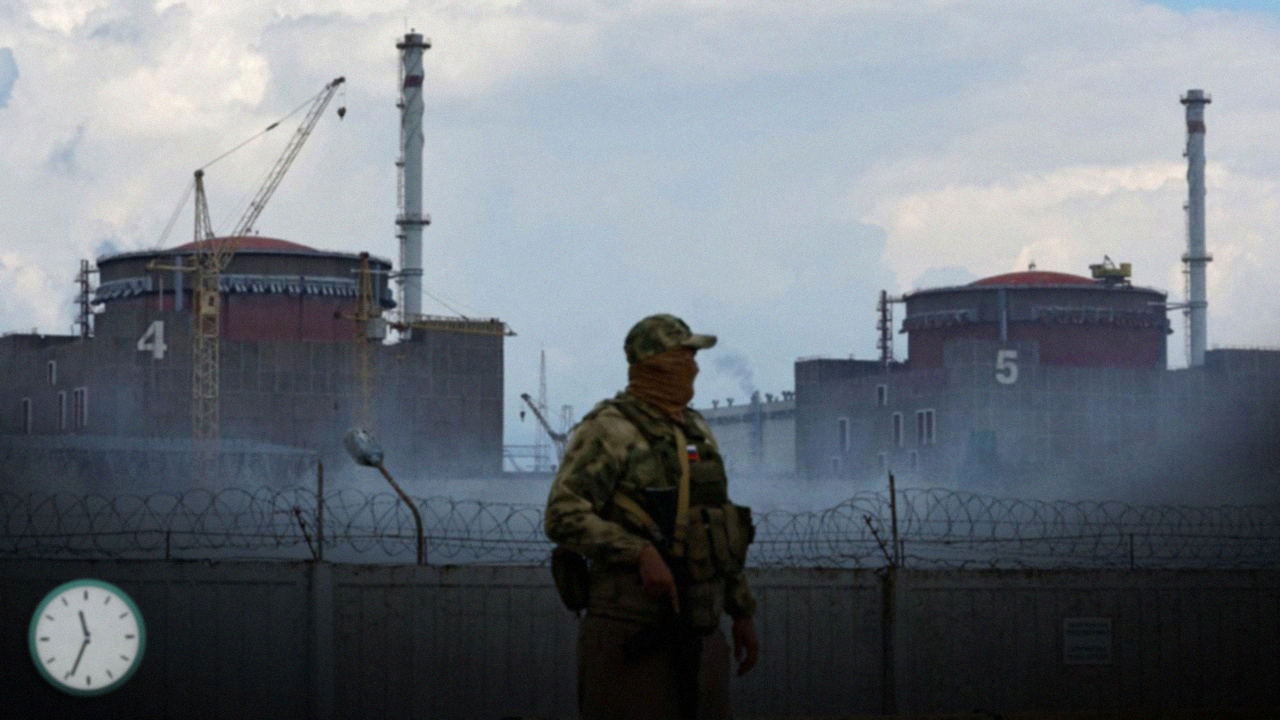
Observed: 11:34
